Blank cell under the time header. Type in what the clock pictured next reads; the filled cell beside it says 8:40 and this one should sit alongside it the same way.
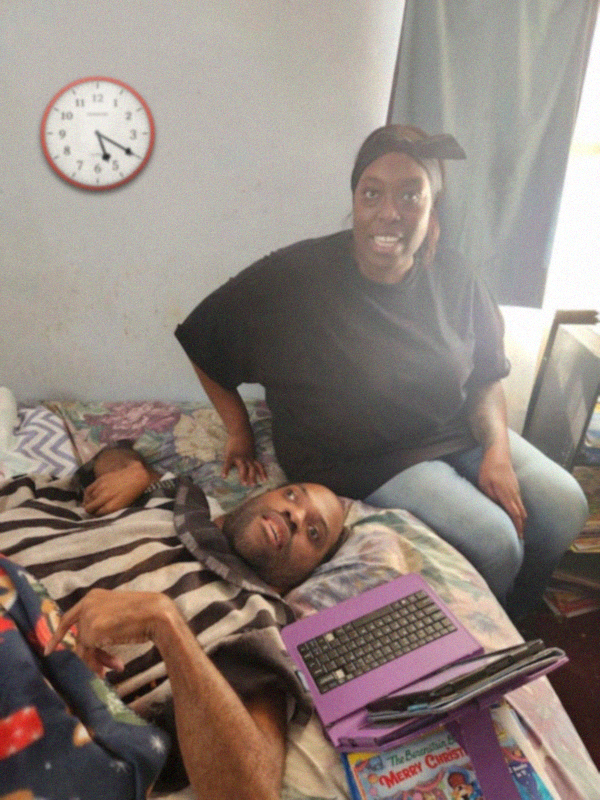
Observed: 5:20
